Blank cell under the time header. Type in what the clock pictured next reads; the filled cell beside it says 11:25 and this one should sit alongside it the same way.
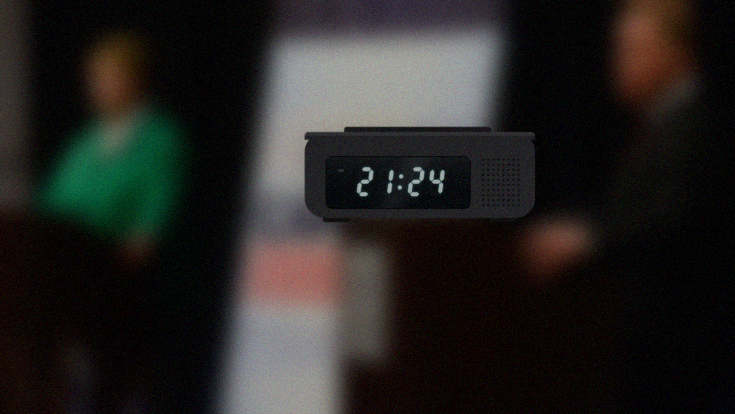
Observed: 21:24
